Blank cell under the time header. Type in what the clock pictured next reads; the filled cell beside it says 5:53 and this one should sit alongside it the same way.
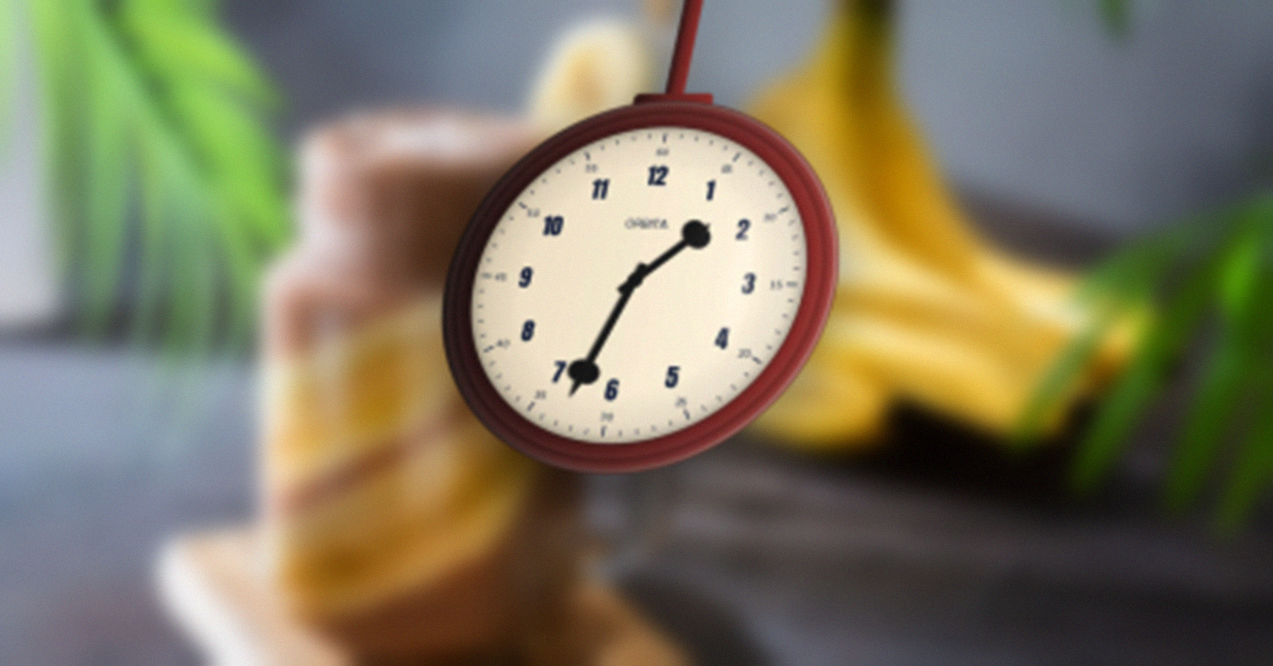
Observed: 1:33
